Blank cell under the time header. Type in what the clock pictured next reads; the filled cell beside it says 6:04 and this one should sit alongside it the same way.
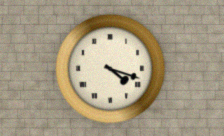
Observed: 4:18
